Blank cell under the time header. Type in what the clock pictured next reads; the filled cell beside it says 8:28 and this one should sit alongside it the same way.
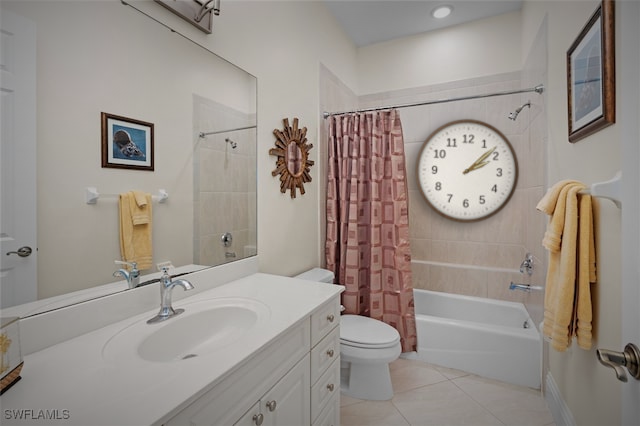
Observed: 2:08
